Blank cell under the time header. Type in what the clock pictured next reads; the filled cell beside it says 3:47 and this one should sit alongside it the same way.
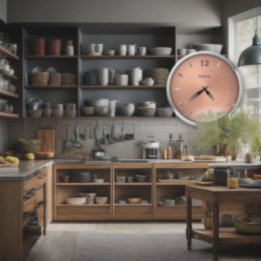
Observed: 4:39
